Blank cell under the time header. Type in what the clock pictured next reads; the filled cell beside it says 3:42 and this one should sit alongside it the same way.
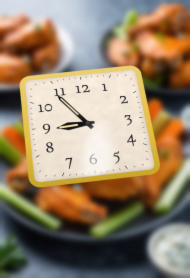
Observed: 8:54
